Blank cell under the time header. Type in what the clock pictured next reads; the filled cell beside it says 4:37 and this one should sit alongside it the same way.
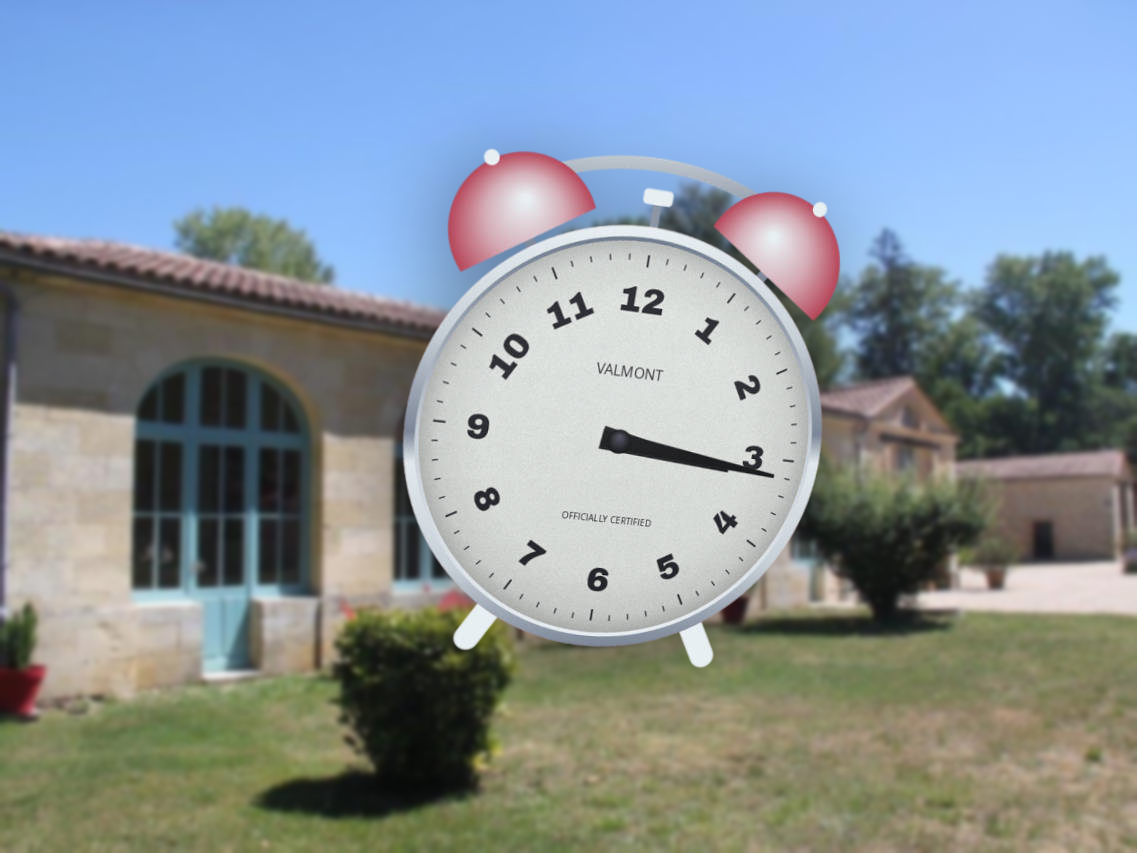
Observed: 3:16
